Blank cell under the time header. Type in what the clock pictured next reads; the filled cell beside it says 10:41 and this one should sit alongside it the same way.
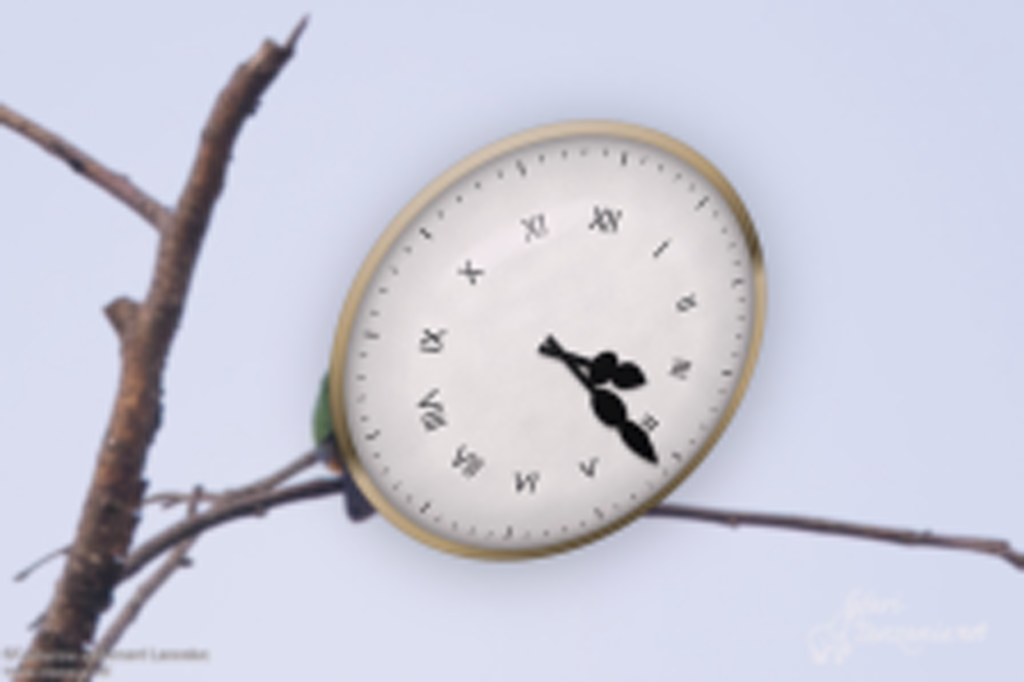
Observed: 3:21
